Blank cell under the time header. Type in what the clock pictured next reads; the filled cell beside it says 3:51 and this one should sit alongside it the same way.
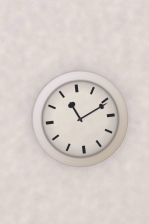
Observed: 11:11
